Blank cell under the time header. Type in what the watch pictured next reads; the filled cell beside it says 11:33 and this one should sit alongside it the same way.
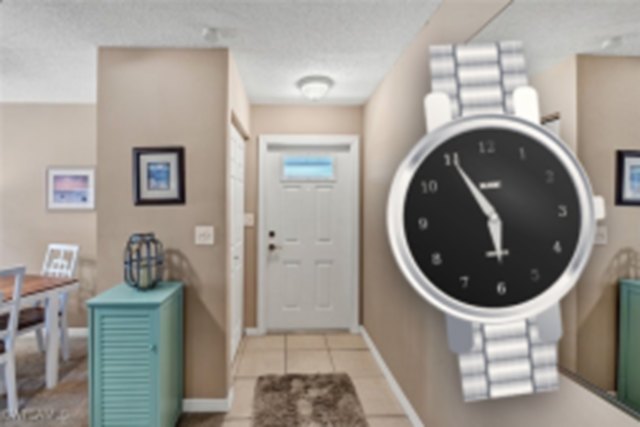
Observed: 5:55
